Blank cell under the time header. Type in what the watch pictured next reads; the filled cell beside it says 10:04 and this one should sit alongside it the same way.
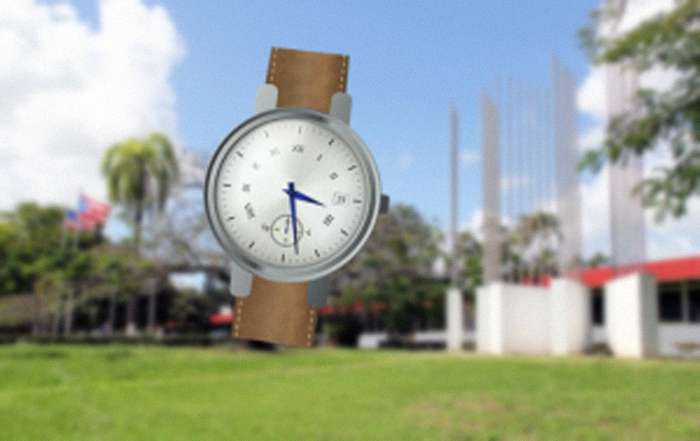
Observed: 3:28
